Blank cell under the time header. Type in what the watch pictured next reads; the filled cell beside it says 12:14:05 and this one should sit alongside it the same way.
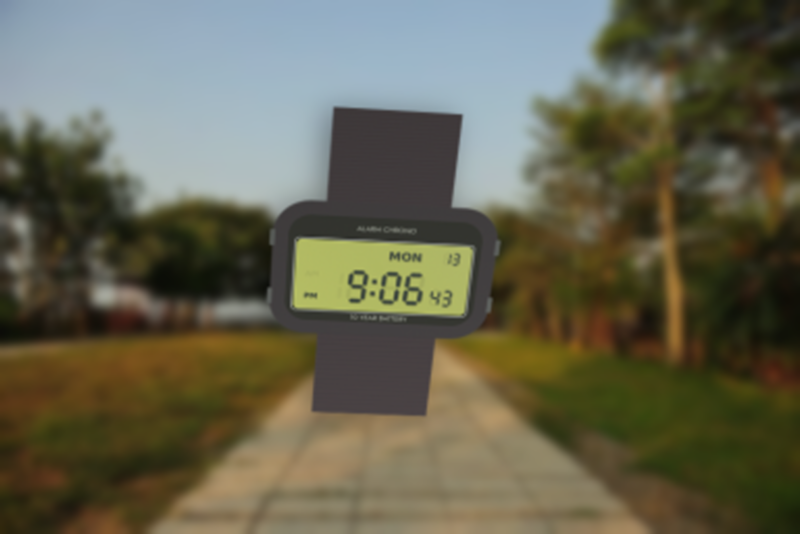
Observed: 9:06:43
